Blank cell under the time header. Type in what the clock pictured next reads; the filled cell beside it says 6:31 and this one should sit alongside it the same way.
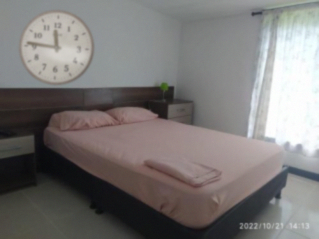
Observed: 11:46
